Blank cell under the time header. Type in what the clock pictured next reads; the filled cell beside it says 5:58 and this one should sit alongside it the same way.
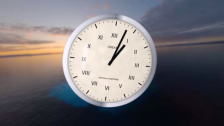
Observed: 1:03
